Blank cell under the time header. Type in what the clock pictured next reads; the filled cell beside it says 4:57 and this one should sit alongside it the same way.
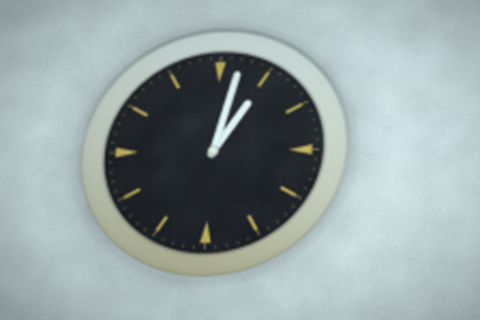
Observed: 1:02
